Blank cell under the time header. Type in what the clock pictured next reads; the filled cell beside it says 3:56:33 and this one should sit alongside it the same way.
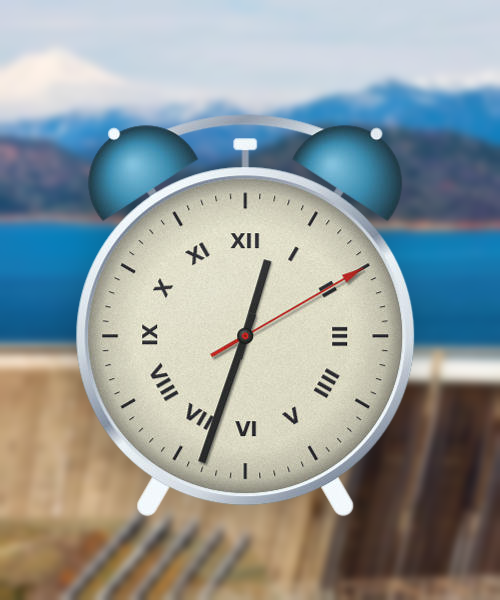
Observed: 12:33:10
